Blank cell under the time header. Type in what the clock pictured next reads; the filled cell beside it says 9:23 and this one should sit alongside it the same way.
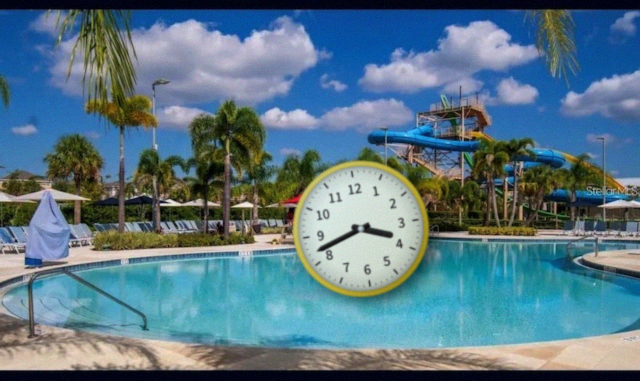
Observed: 3:42
